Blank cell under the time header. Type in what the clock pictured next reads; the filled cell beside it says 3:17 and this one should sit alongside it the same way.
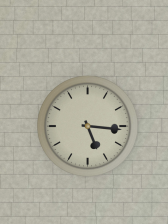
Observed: 5:16
